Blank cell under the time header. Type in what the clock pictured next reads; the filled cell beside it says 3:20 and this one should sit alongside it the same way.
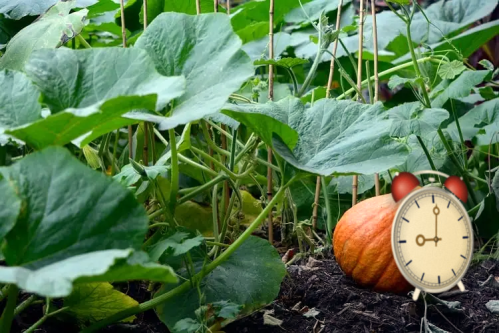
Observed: 9:01
